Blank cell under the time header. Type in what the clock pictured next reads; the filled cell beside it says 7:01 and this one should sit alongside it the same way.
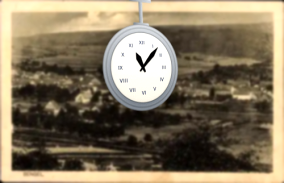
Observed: 11:07
